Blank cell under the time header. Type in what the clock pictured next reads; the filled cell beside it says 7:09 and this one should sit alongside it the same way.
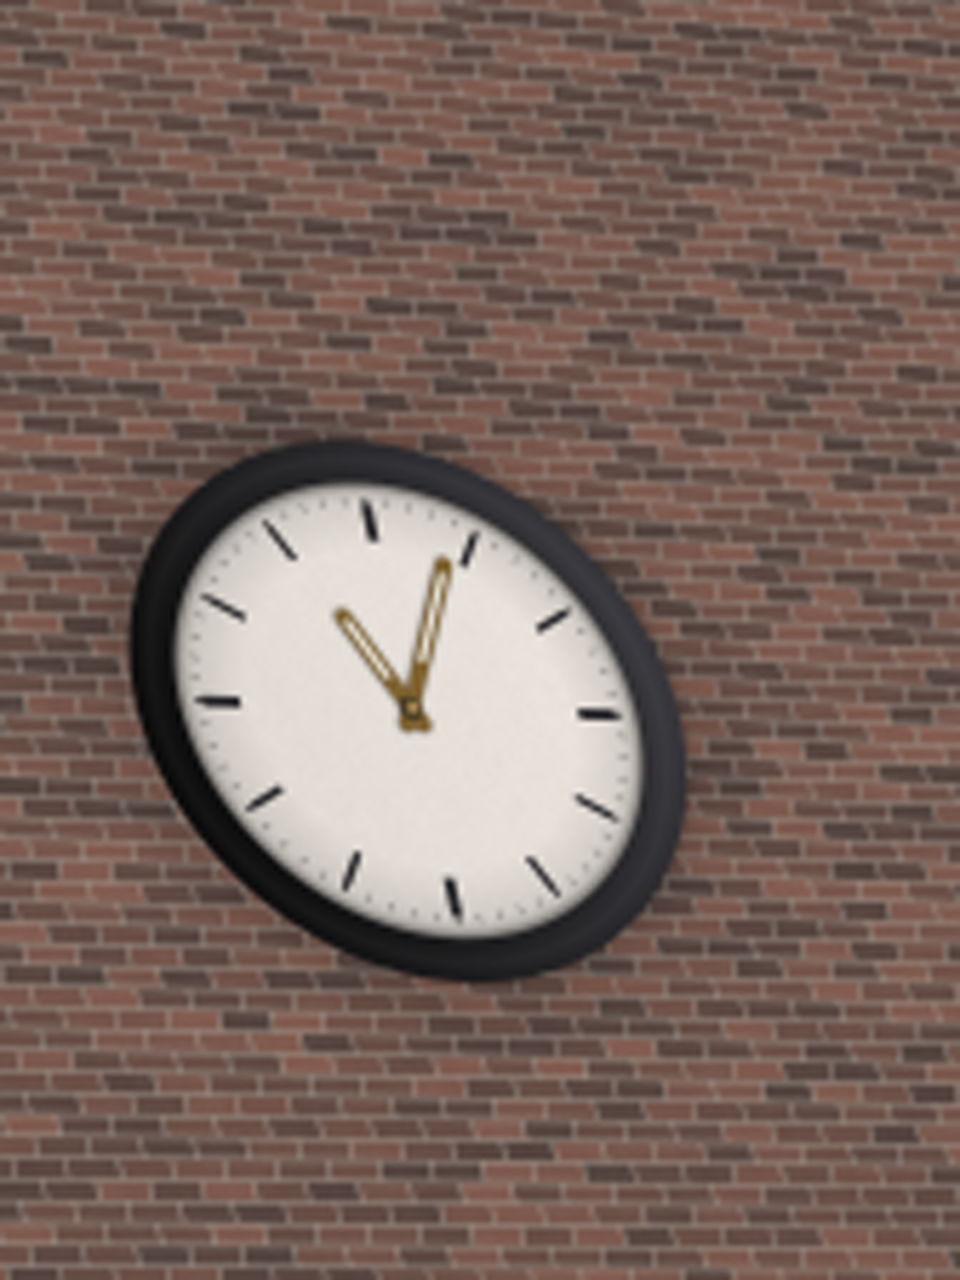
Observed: 11:04
